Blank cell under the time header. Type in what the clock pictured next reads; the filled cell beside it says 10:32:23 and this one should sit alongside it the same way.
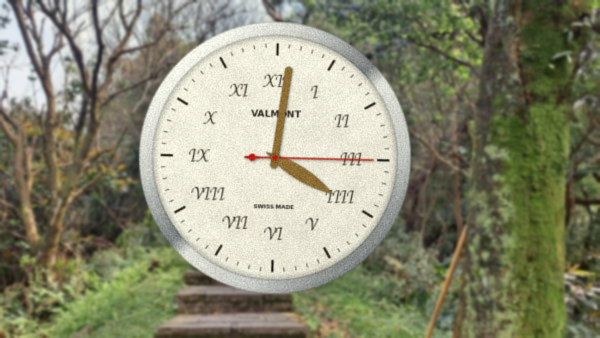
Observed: 4:01:15
